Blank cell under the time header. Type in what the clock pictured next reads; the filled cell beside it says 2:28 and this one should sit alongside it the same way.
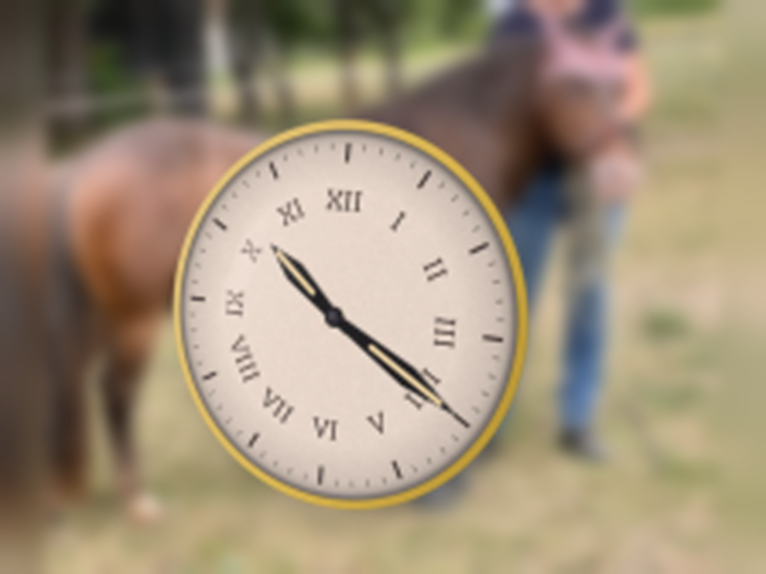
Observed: 10:20
